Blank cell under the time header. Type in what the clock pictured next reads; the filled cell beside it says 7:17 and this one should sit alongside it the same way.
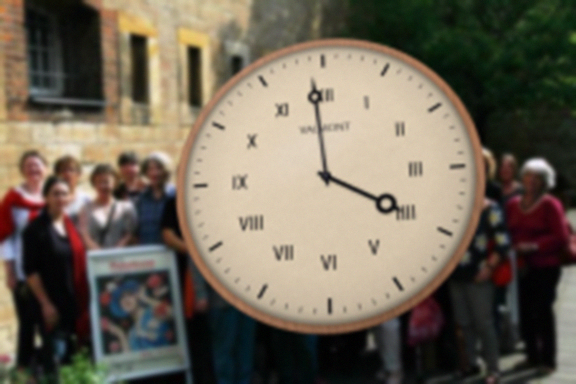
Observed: 3:59
